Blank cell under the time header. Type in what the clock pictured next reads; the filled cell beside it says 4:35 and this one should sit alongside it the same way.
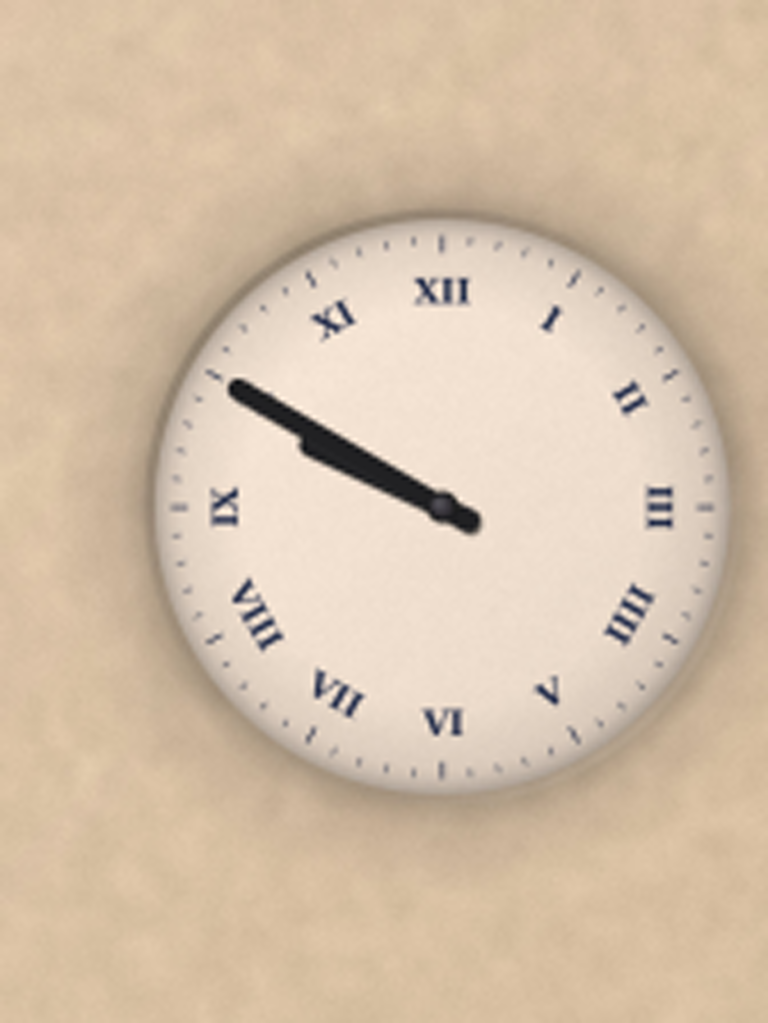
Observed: 9:50
